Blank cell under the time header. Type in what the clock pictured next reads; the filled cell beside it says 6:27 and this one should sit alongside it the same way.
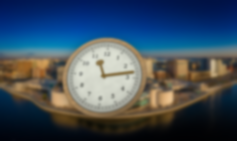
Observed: 11:13
